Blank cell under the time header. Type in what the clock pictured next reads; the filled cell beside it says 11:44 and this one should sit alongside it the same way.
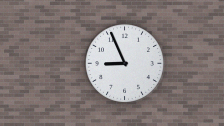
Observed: 8:56
